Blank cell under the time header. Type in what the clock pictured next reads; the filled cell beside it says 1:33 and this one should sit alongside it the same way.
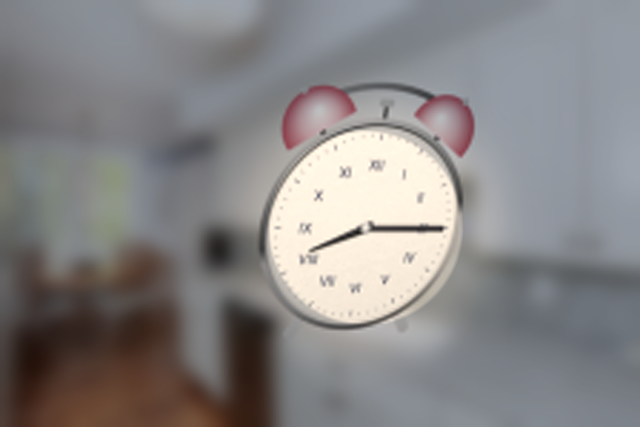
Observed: 8:15
